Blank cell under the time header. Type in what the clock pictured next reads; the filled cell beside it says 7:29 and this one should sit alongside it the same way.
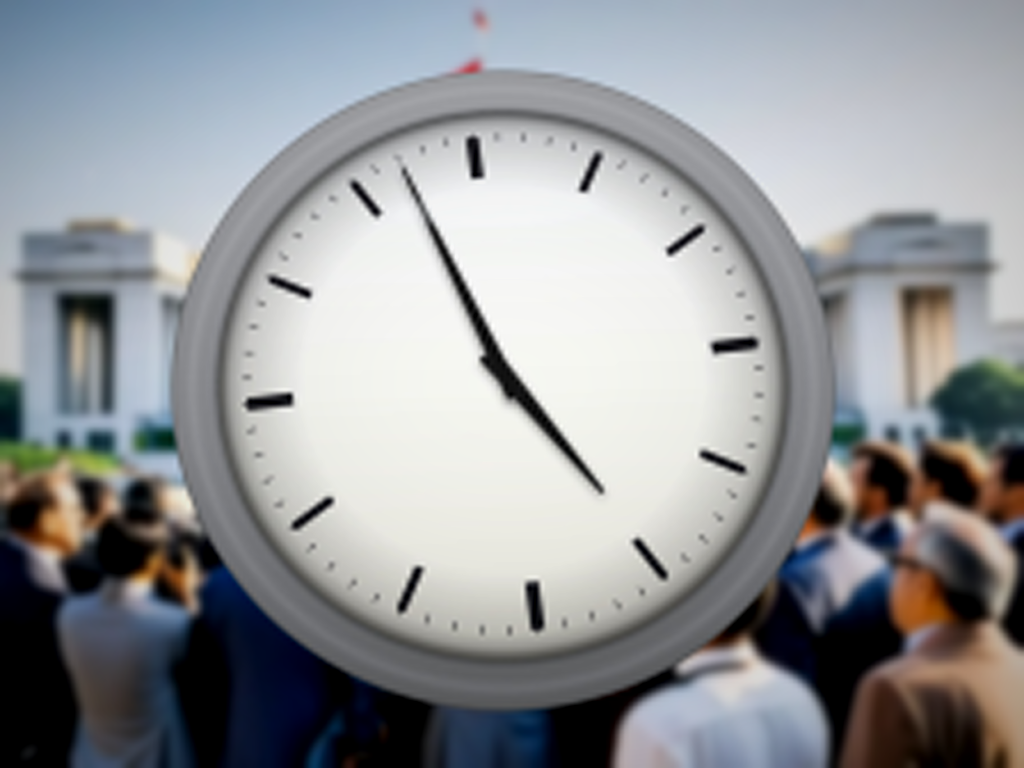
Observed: 4:57
